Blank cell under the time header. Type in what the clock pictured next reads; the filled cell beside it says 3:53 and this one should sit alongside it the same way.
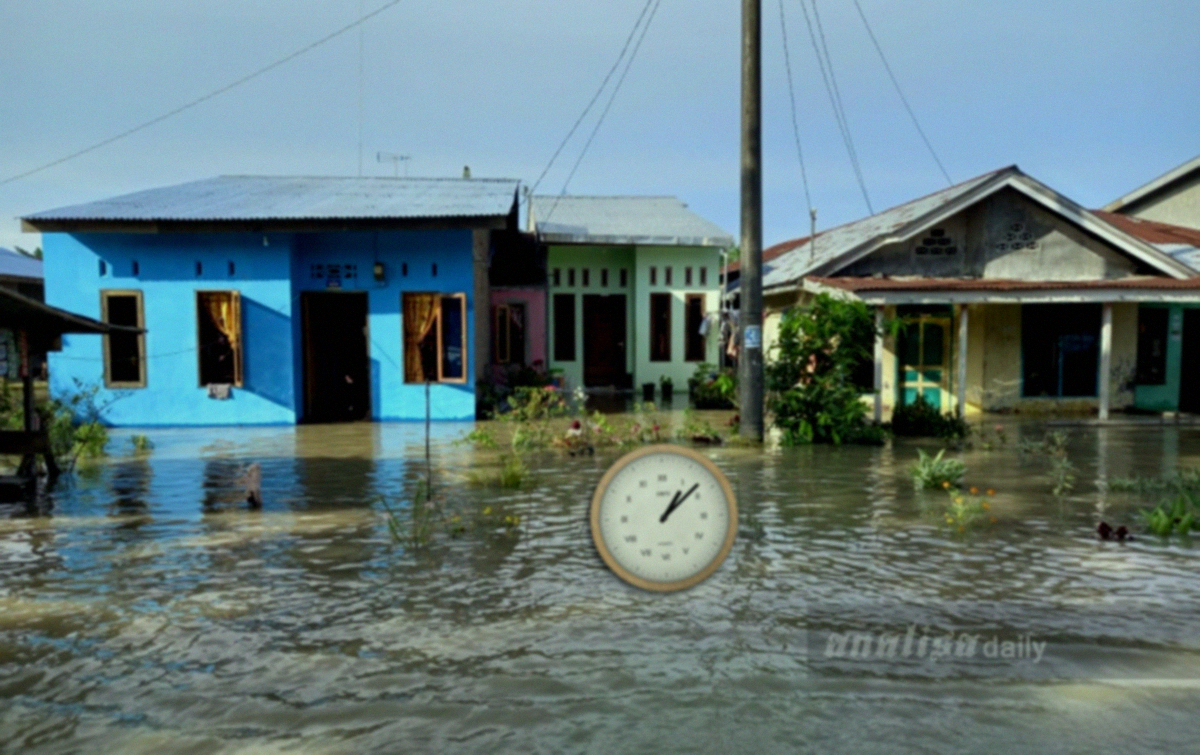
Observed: 1:08
